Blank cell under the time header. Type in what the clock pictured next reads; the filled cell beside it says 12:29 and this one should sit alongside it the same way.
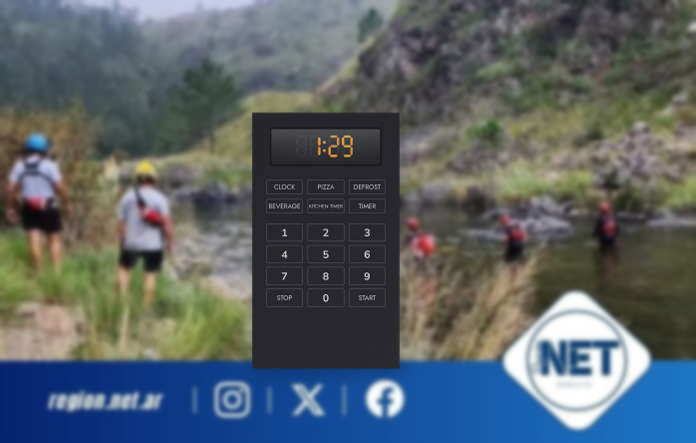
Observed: 1:29
